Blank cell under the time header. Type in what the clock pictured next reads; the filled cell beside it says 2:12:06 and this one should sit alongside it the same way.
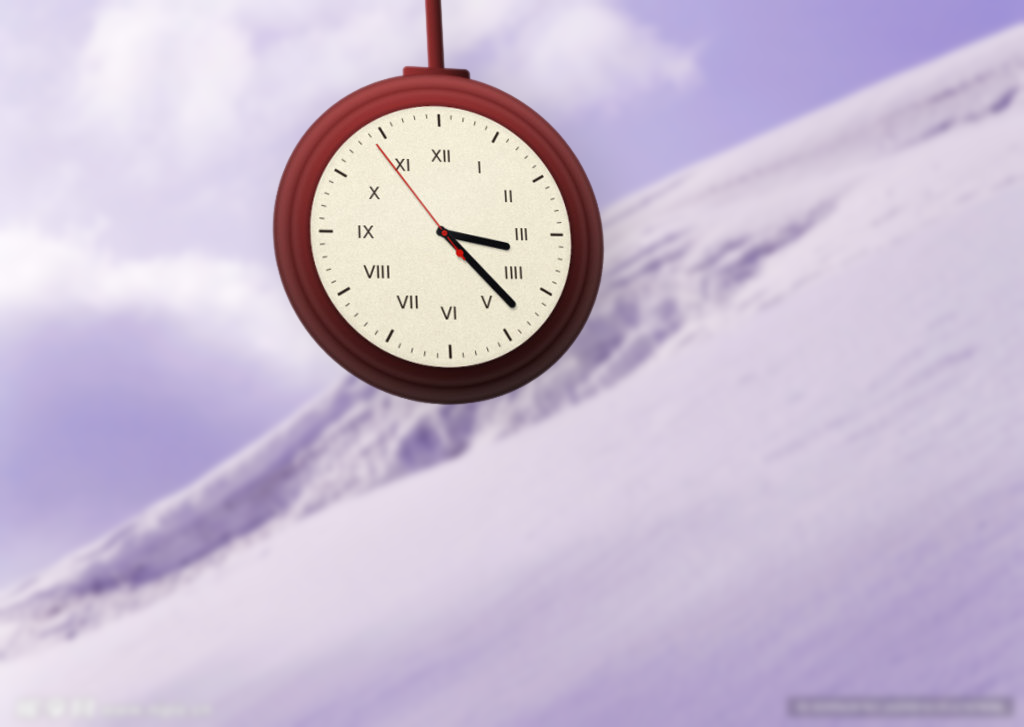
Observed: 3:22:54
